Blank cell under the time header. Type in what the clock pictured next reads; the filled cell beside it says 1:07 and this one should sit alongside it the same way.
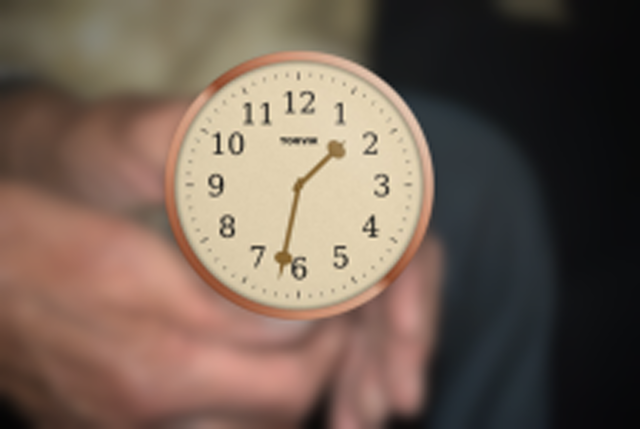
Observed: 1:32
